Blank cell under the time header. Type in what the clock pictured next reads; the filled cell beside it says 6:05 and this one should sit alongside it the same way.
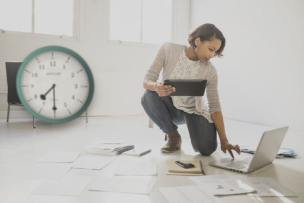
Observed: 7:30
